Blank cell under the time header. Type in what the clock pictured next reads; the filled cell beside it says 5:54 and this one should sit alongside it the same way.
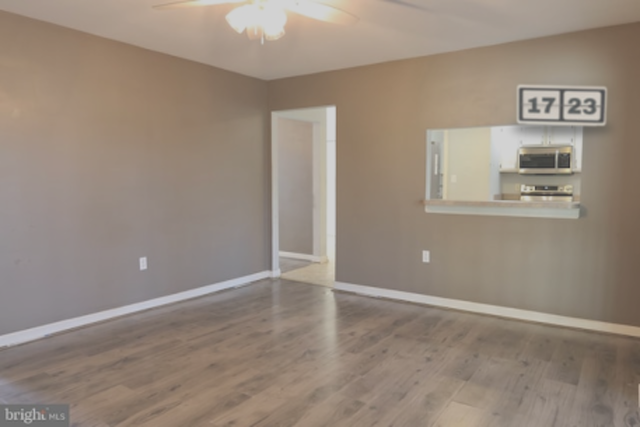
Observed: 17:23
